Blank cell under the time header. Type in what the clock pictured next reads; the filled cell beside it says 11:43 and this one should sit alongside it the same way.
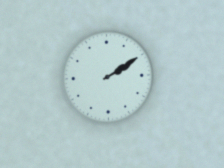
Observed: 2:10
